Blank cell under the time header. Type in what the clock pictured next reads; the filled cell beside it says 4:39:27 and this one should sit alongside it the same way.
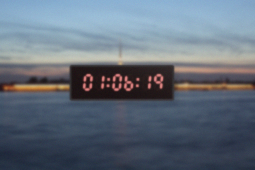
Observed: 1:06:19
